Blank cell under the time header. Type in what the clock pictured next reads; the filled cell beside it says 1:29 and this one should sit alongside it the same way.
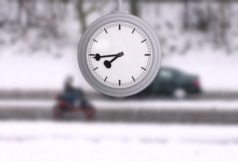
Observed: 7:44
